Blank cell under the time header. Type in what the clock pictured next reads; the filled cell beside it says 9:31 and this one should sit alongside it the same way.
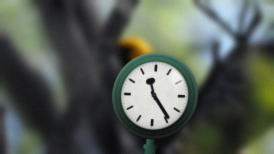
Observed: 11:24
